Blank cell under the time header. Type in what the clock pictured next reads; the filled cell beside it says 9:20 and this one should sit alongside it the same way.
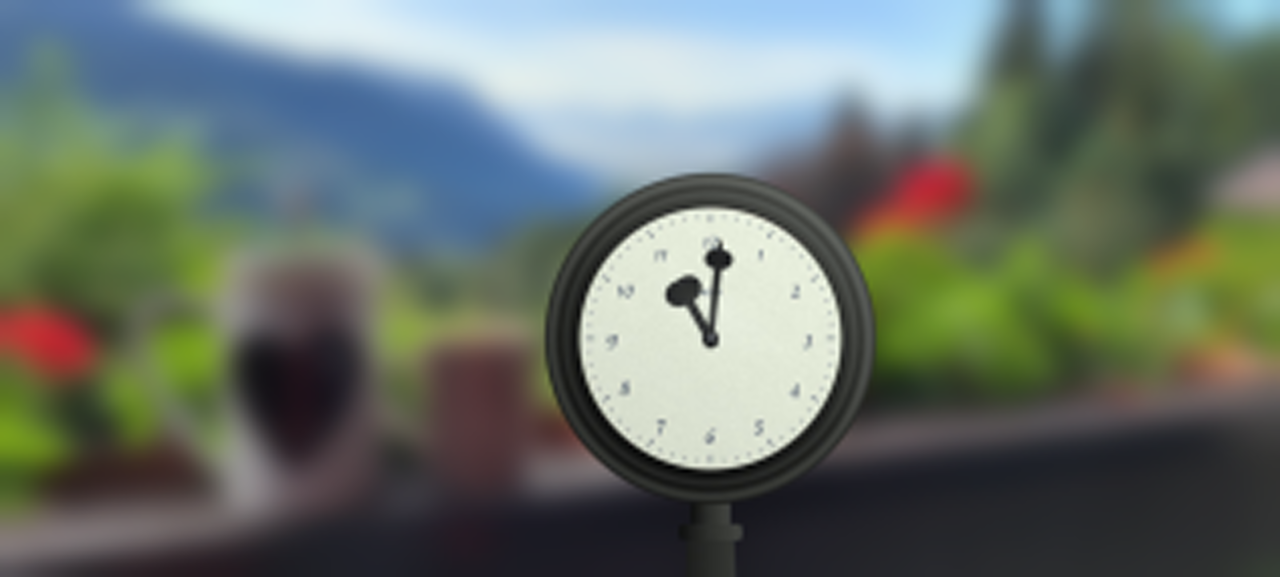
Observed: 11:01
